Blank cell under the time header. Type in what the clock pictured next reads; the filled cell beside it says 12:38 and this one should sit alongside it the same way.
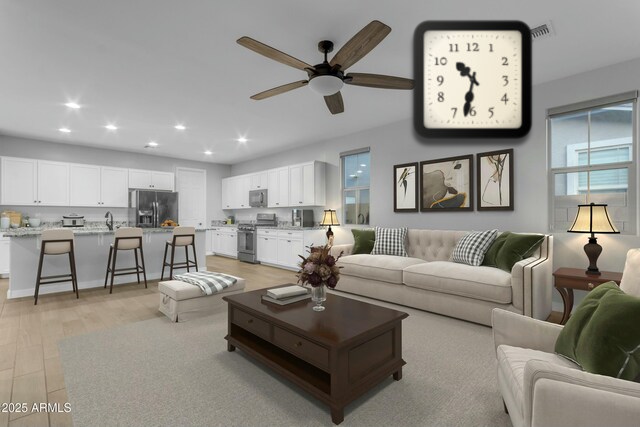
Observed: 10:32
